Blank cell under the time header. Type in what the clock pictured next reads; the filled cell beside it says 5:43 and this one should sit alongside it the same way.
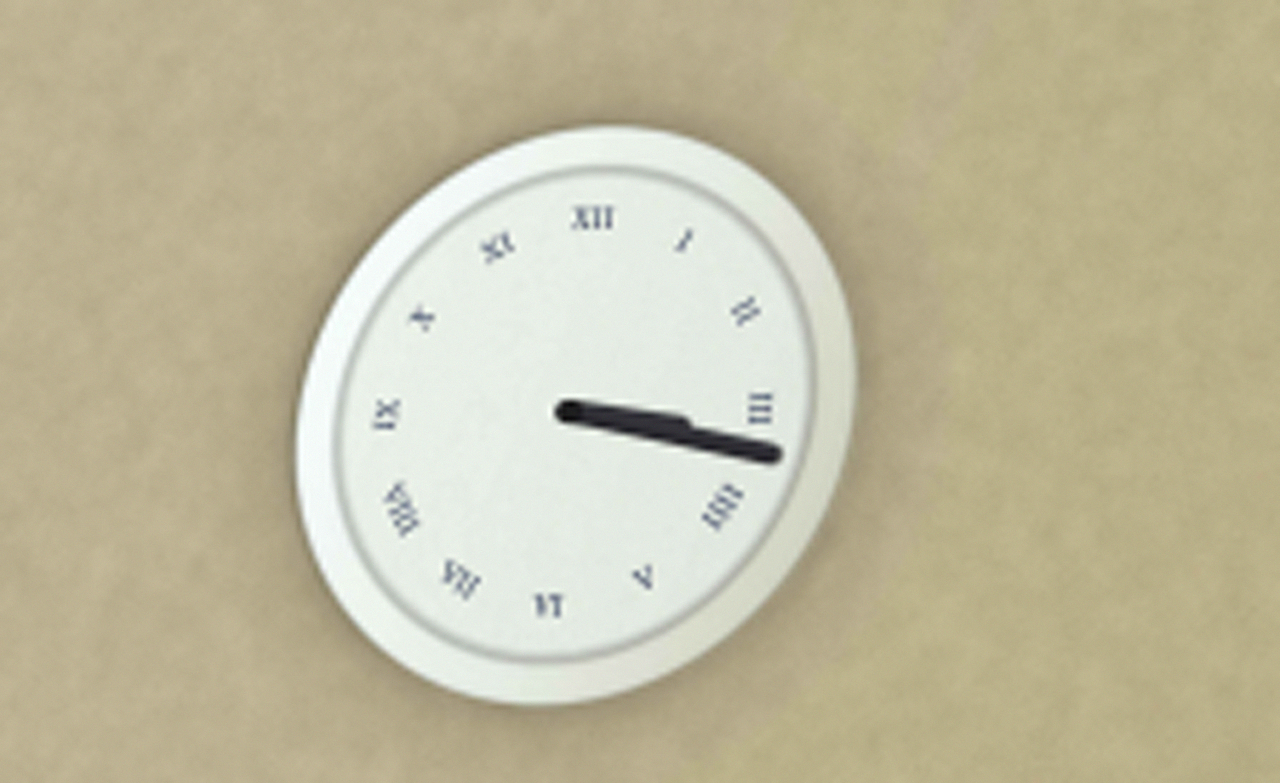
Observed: 3:17
